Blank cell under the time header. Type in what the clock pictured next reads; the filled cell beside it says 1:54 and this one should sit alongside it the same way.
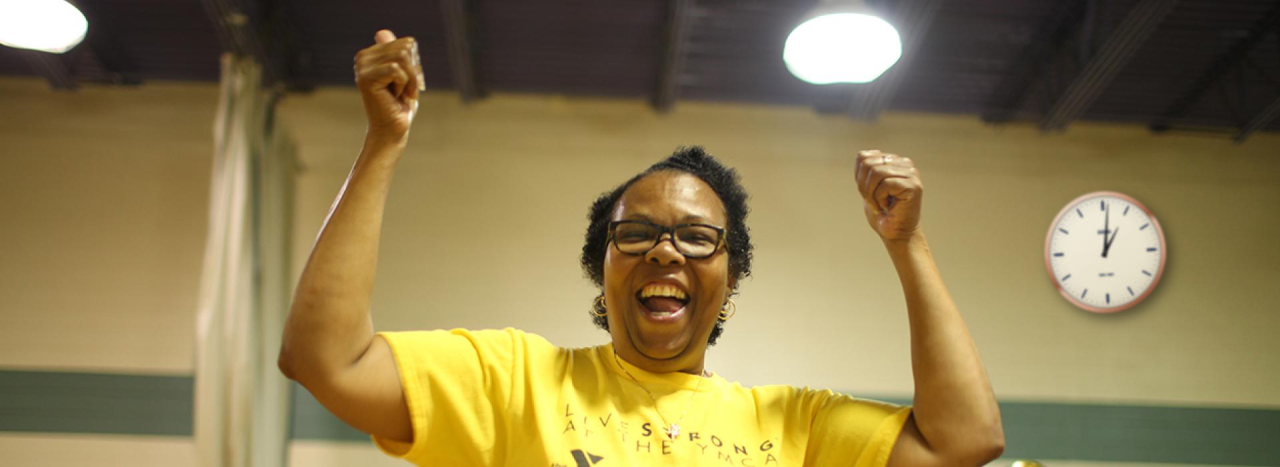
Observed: 1:01
